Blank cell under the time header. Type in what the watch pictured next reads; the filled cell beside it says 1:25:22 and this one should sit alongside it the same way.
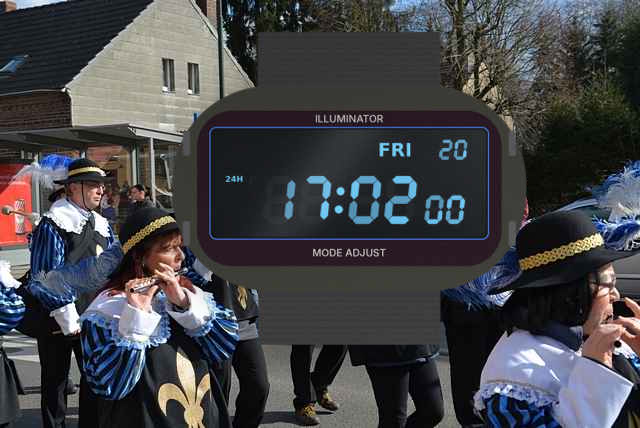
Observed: 17:02:00
